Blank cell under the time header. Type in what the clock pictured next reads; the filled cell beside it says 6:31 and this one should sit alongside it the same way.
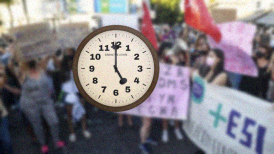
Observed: 5:00
